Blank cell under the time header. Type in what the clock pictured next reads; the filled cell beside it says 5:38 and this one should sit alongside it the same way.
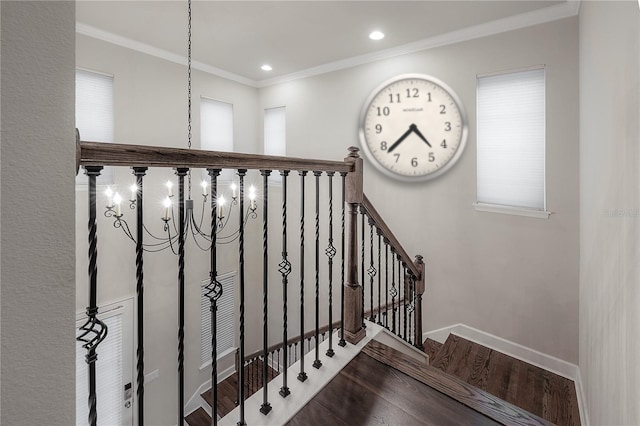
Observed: 4:38
